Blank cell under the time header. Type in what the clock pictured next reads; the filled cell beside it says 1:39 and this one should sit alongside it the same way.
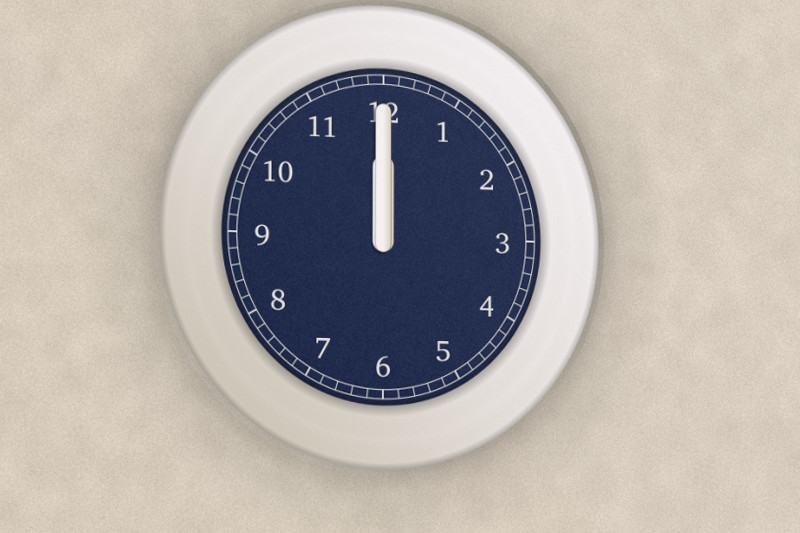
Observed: 12:00
